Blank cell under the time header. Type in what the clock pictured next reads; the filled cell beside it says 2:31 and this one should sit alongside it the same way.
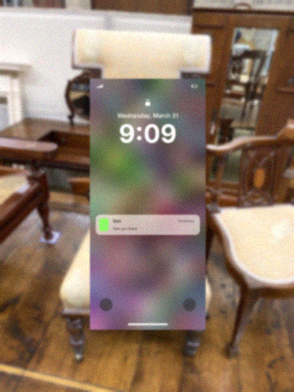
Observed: 9:09
